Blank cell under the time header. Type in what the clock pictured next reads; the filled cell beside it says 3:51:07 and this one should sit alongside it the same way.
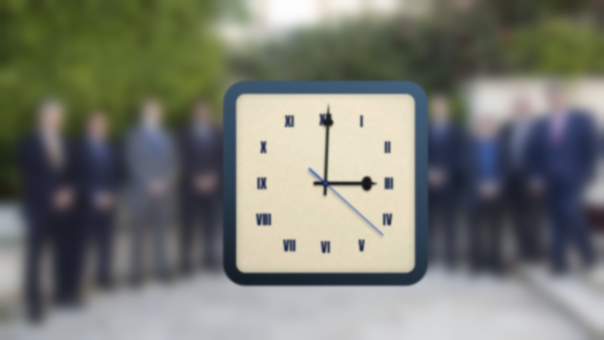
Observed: 3:00:22
